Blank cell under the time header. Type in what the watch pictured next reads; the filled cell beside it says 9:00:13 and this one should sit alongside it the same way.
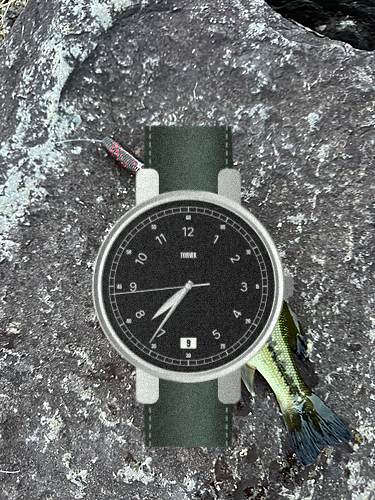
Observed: 7:35:44
